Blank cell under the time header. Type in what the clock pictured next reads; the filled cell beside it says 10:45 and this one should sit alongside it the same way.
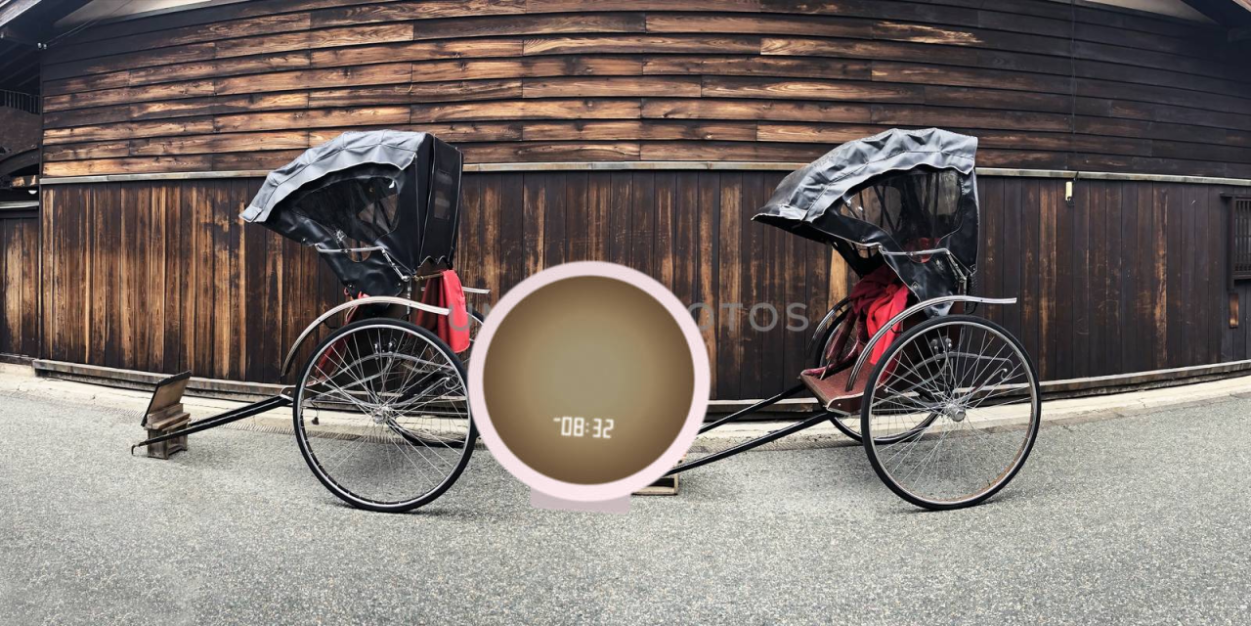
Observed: 8:32
